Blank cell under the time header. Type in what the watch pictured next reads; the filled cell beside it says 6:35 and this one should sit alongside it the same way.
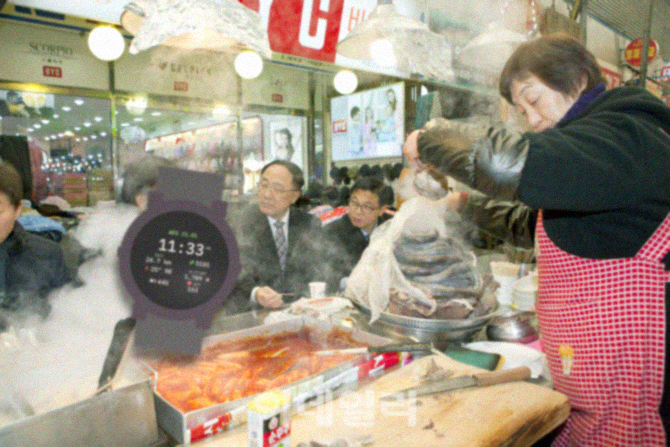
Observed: 11:33
